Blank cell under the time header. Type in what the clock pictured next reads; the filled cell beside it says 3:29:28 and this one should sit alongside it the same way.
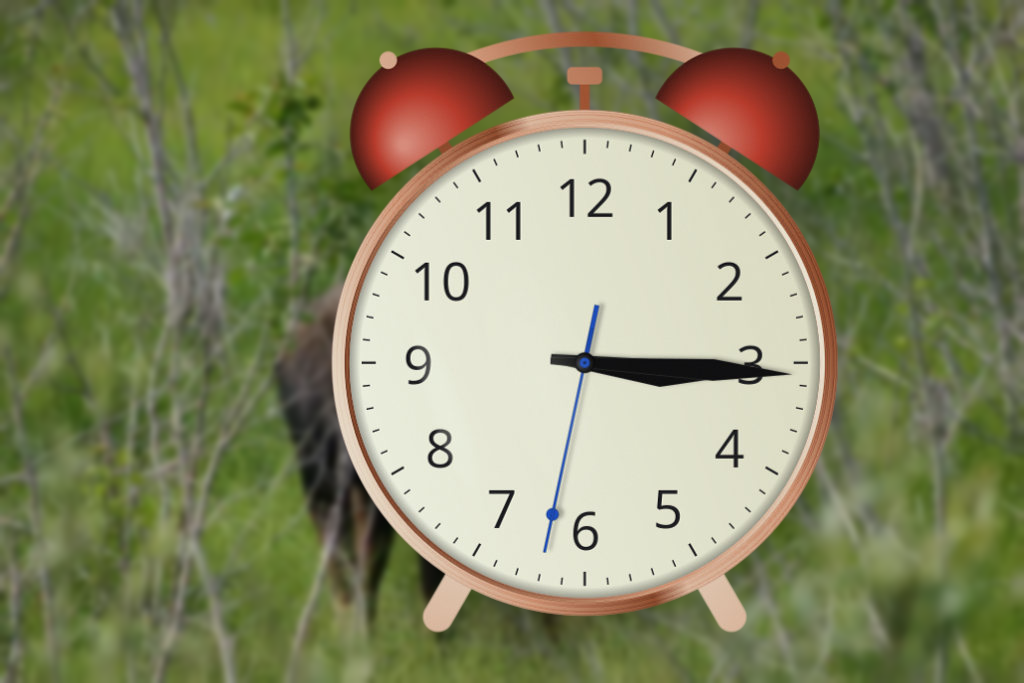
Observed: 3:15:32
